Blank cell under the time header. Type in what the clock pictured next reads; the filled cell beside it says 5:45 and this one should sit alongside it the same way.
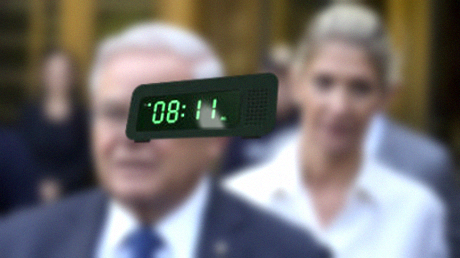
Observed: 8:11
